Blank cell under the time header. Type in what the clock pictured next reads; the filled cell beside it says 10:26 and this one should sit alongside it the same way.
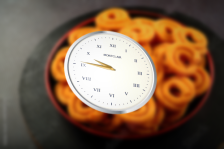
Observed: 9:46
